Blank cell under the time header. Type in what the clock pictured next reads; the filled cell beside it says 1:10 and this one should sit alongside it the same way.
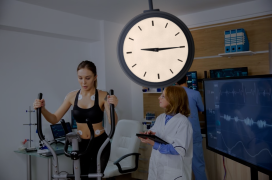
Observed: 9:15
